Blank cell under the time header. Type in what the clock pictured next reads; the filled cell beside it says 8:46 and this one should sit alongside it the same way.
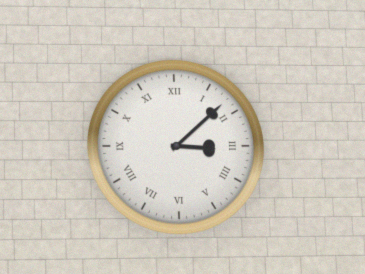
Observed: 3:08
